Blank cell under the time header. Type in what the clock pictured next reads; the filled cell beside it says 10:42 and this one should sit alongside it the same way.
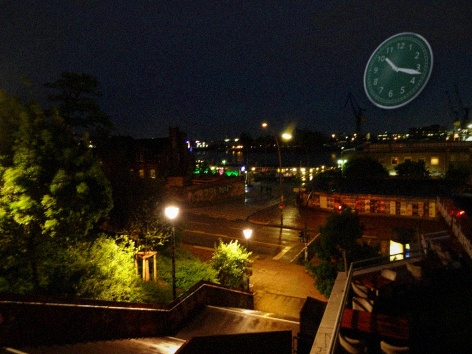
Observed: 10:17
